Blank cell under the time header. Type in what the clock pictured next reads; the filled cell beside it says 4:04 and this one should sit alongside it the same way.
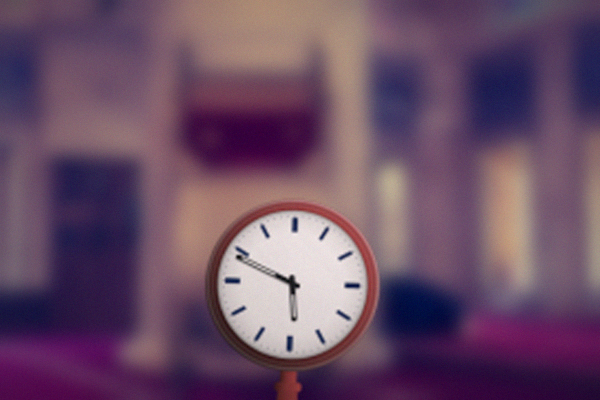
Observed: 5:49
